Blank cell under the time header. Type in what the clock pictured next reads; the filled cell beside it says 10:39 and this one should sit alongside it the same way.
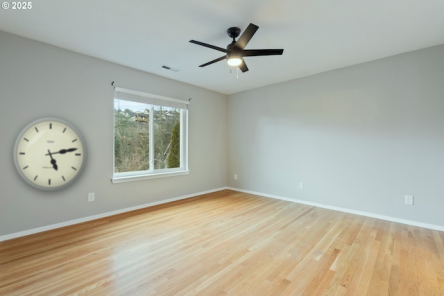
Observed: 5:13
